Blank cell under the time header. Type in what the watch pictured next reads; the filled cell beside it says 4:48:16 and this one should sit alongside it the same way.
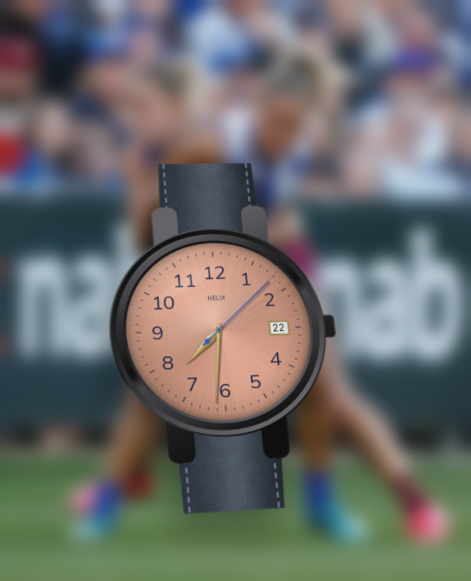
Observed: 7:31:08
